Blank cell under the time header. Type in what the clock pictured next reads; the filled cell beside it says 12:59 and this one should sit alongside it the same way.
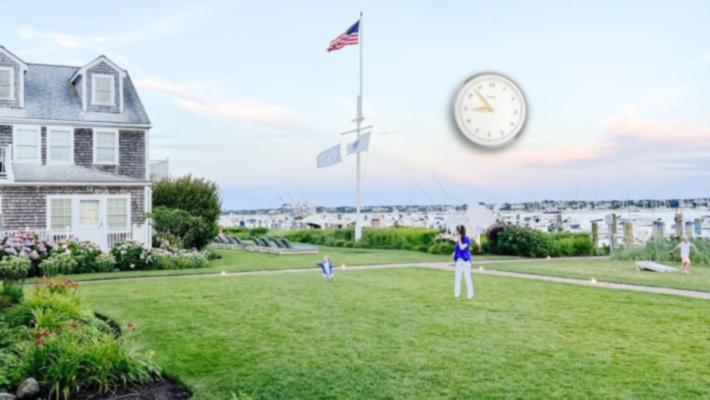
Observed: 8:53
